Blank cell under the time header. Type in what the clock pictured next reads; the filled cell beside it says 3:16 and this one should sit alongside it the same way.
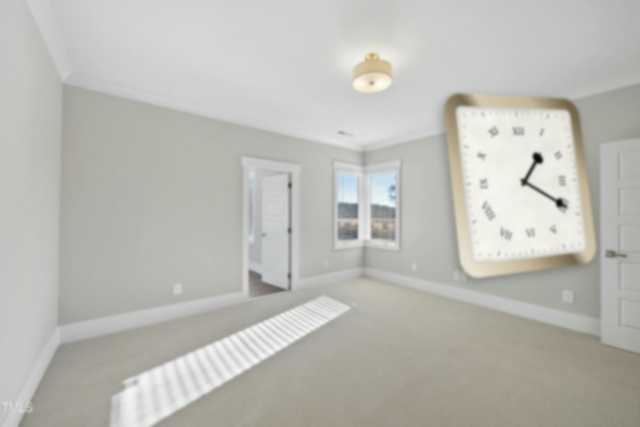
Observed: 1:20
